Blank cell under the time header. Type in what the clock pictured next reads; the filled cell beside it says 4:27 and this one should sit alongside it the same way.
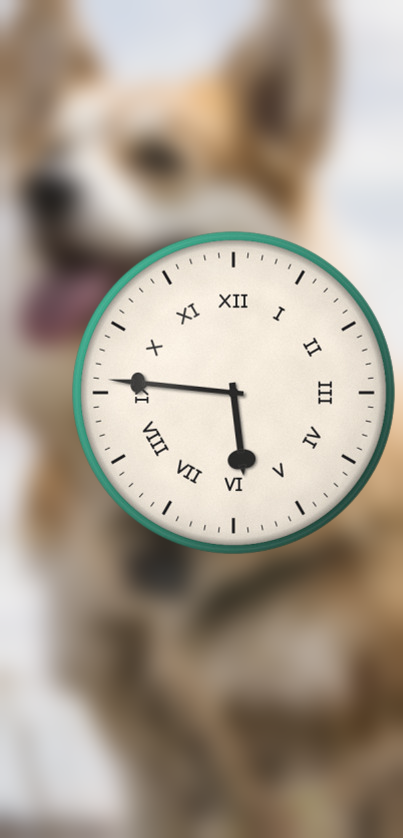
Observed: 5:46
